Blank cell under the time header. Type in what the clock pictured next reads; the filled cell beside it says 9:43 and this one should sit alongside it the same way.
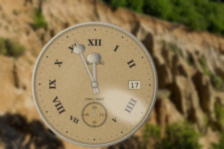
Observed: 11:56
